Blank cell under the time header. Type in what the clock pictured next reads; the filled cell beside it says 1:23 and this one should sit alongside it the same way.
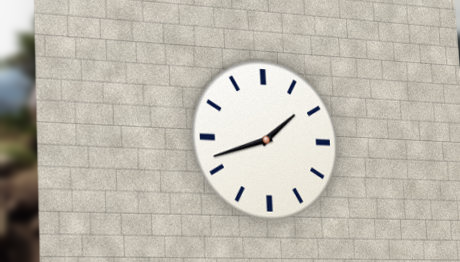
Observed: 1:42
